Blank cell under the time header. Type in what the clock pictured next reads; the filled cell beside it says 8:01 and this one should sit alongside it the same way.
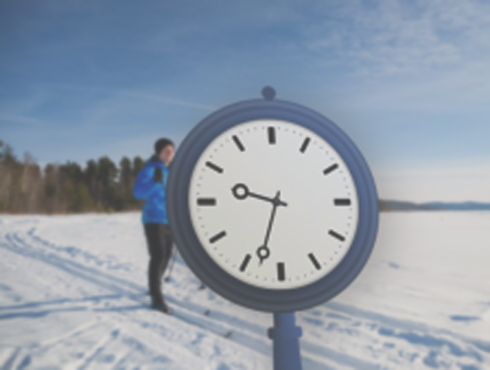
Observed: 9:33
